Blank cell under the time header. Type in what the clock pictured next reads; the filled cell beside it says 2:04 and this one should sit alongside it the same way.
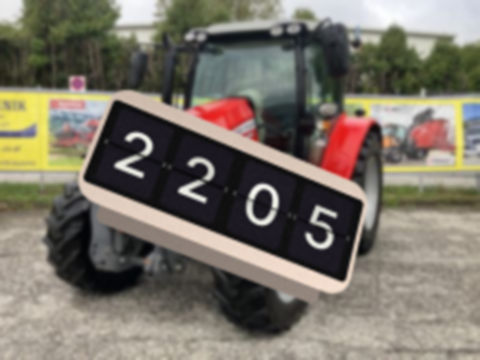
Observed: 22:05
